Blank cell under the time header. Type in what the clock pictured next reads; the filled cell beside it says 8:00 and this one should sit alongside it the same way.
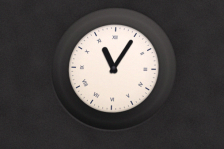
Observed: 11:05
